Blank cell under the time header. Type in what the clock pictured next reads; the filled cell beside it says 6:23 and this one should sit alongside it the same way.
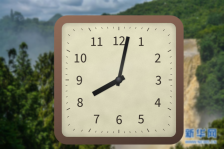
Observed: 8:02
